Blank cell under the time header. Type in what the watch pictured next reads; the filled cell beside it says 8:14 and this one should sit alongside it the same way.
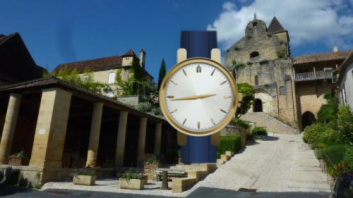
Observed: 2:44
